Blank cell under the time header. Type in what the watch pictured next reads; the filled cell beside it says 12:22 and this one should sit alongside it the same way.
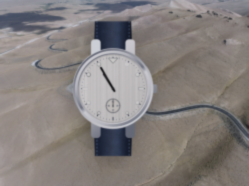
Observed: 10:55
